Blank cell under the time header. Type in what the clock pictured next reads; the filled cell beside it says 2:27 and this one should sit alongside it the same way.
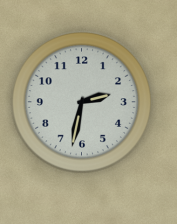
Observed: 2:32
